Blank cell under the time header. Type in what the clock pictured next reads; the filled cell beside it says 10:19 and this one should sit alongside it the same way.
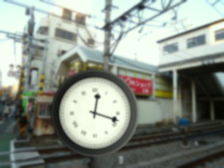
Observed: 12:18
